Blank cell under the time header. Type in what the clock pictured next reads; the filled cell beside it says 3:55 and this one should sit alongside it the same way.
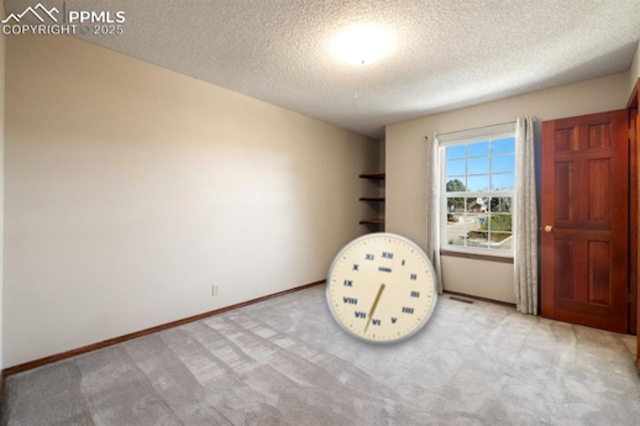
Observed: 6:32
